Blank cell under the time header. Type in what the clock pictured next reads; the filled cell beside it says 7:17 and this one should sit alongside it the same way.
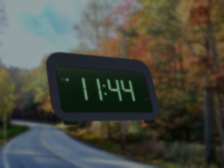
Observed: 11:44
